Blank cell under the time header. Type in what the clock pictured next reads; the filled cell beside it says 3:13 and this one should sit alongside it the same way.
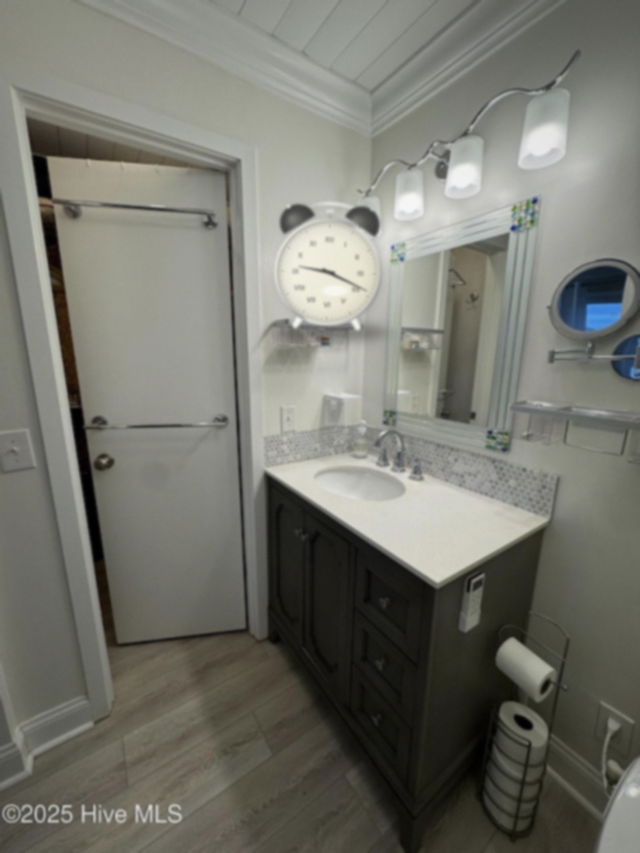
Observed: 9:19
